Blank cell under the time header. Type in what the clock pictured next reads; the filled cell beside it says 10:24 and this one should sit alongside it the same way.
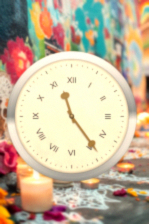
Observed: 11:24
